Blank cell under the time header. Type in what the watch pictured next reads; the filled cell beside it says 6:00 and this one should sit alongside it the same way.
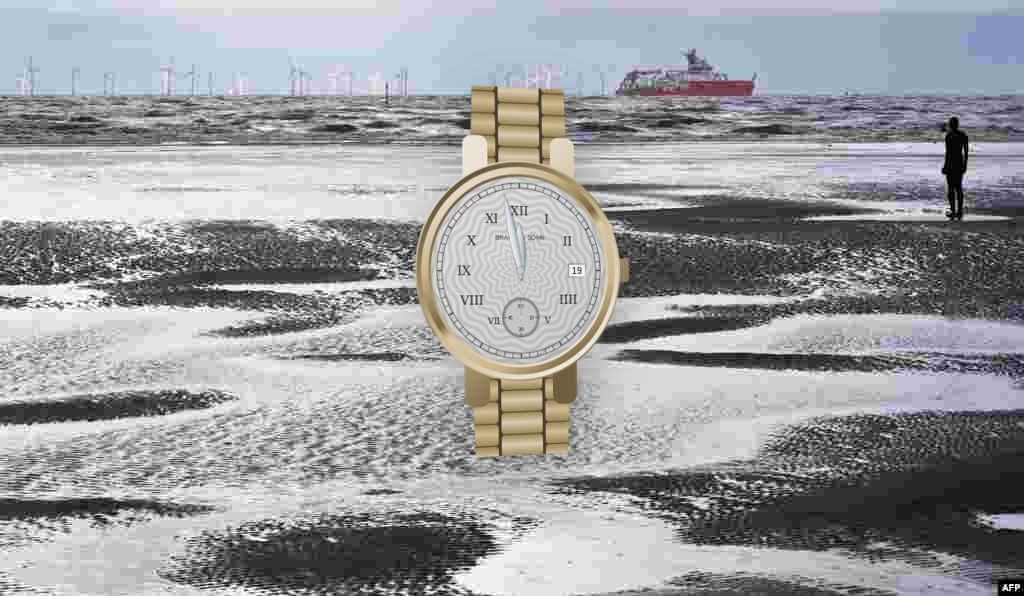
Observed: 11:58
